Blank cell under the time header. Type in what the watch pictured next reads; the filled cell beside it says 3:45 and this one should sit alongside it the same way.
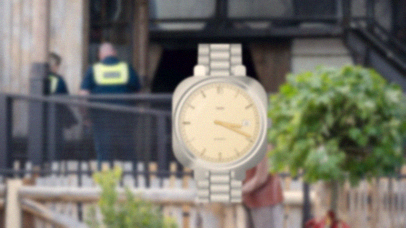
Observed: 3:19
